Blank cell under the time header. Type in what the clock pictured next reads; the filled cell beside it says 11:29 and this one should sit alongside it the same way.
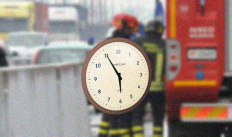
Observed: 5:55
